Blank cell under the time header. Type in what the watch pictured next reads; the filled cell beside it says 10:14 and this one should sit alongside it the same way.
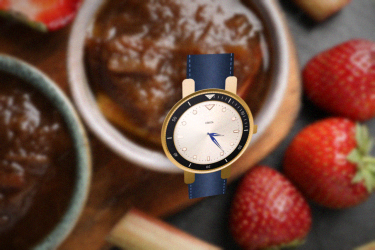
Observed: 3:24
